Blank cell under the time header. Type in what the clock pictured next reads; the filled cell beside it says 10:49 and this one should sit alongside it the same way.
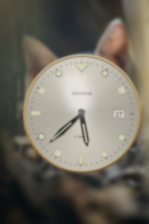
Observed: 5:38
